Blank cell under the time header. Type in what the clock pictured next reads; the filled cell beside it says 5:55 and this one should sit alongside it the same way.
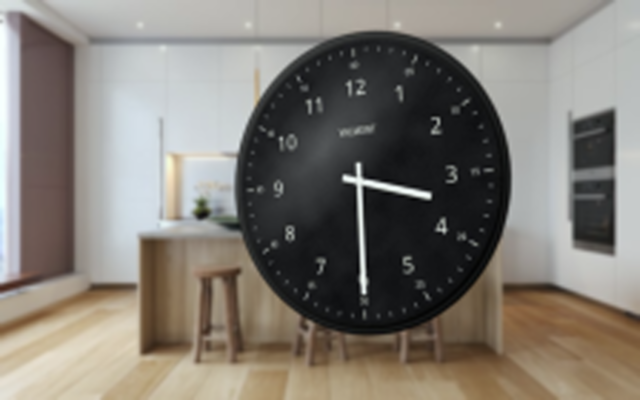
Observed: 3:30
